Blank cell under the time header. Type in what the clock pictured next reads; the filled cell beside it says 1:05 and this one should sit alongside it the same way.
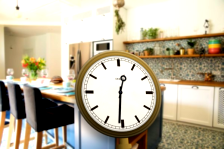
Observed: 12:31
